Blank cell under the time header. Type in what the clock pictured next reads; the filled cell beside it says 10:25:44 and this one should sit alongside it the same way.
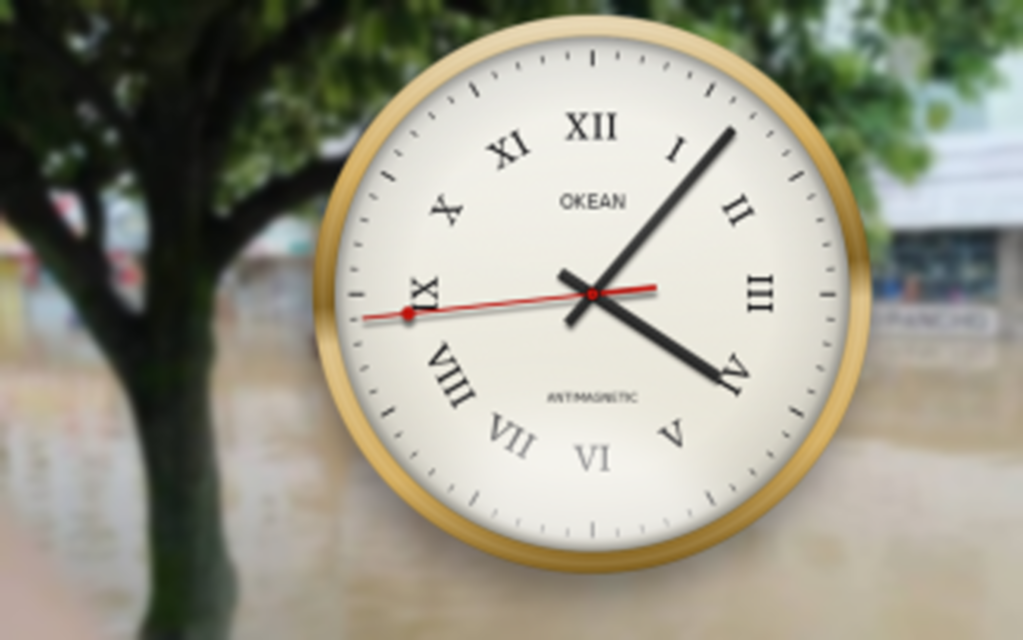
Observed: 4:06:44
